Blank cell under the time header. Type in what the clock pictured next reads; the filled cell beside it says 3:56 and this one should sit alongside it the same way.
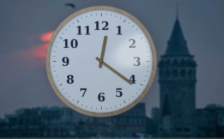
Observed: 12:21
